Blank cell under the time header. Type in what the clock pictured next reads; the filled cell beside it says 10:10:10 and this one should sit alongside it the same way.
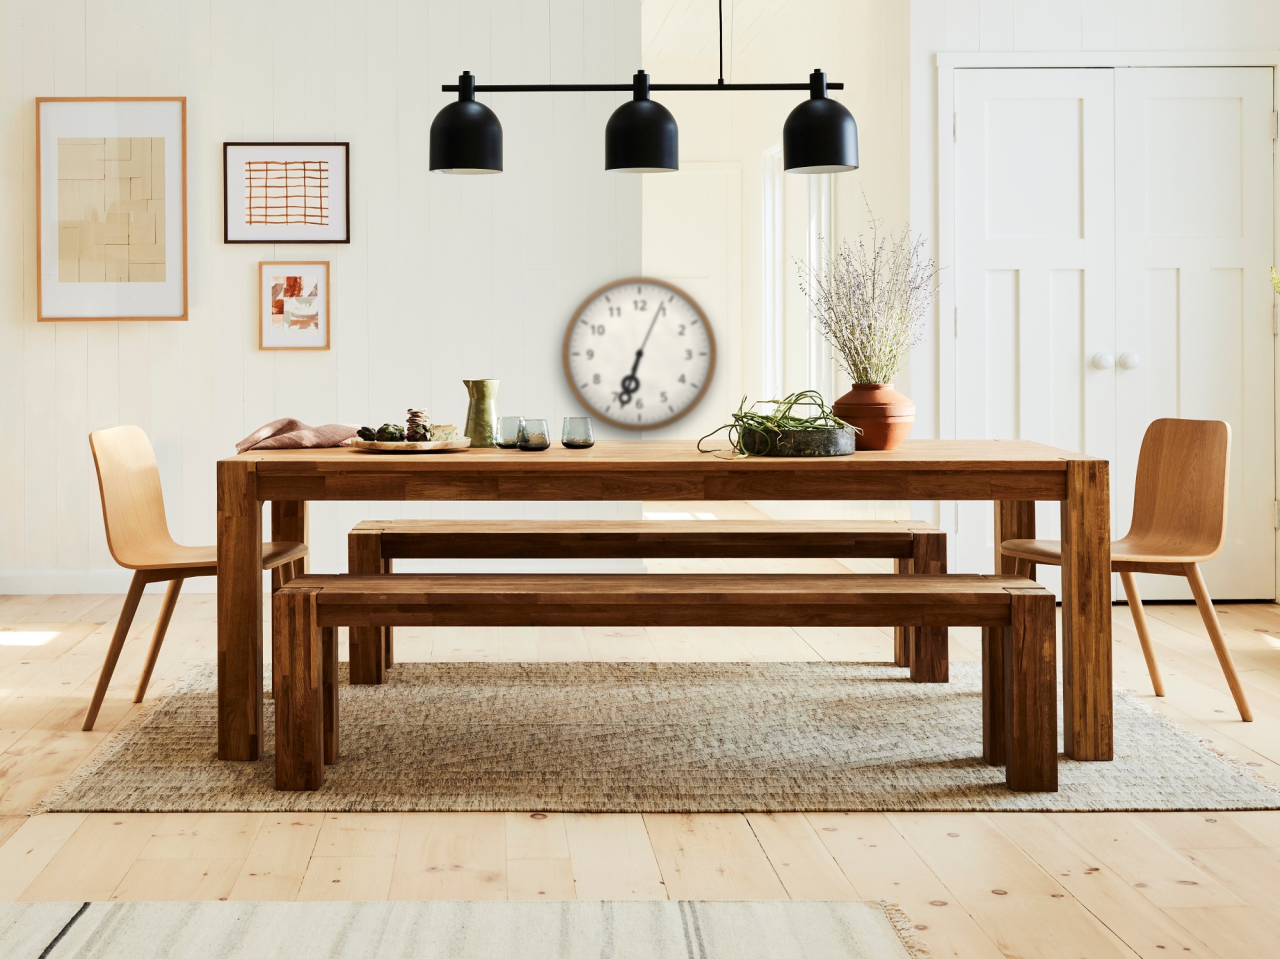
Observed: 6:33:04
